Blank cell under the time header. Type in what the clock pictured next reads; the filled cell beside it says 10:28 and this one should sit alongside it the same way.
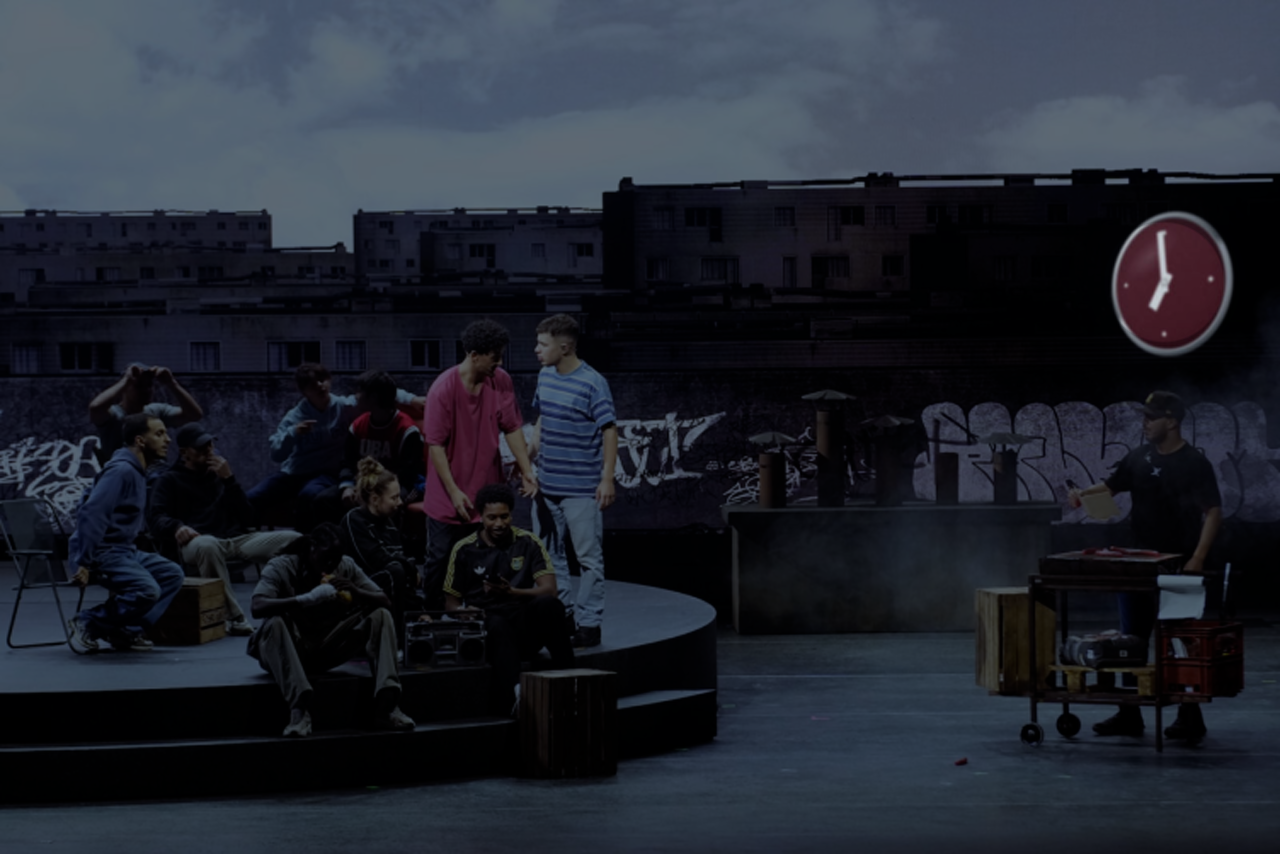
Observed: 6:59
